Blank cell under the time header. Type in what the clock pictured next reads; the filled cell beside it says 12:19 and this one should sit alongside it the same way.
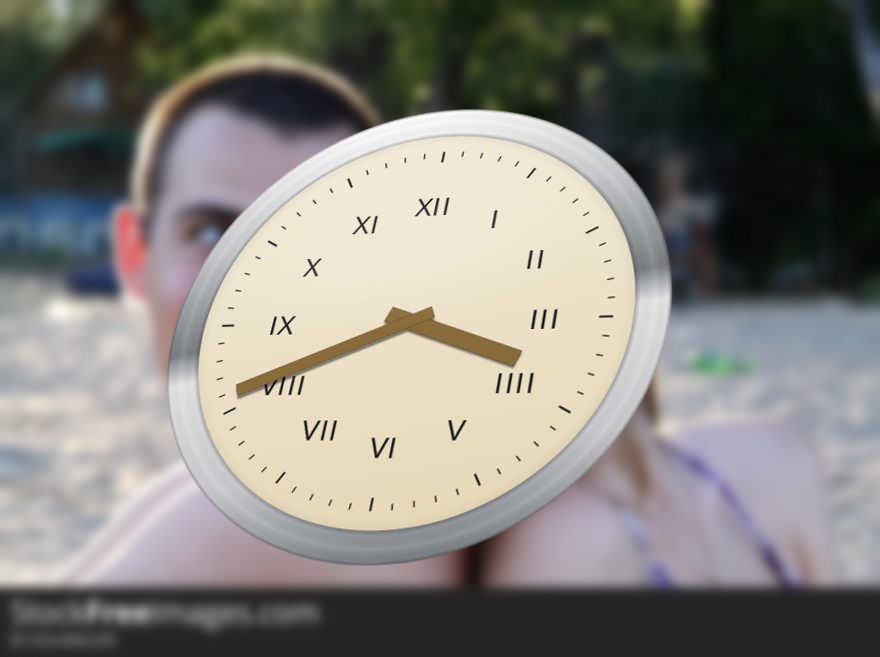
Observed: 3:41
